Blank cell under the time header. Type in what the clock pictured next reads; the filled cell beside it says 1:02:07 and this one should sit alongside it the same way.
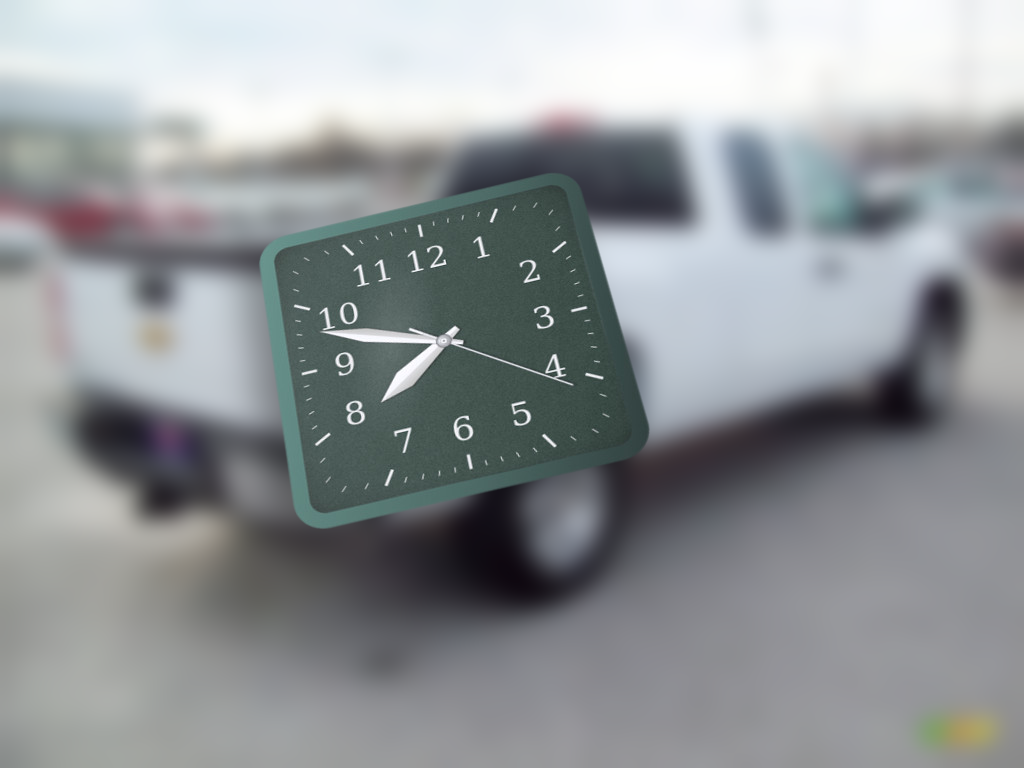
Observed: 7:48:21
